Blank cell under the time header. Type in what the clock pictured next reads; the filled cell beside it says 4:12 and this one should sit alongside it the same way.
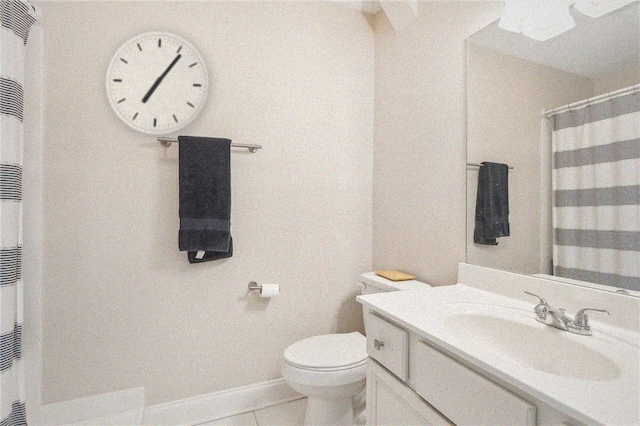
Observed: 7:06
